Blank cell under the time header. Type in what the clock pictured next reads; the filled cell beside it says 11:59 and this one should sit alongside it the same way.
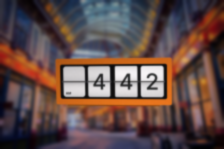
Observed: 4:42
